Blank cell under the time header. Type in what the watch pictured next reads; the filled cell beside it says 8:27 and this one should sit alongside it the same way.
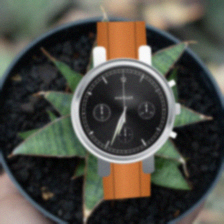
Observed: 6:34
